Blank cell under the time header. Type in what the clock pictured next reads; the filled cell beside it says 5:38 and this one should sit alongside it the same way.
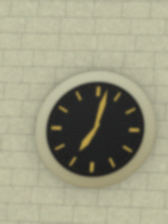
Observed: 7:02
